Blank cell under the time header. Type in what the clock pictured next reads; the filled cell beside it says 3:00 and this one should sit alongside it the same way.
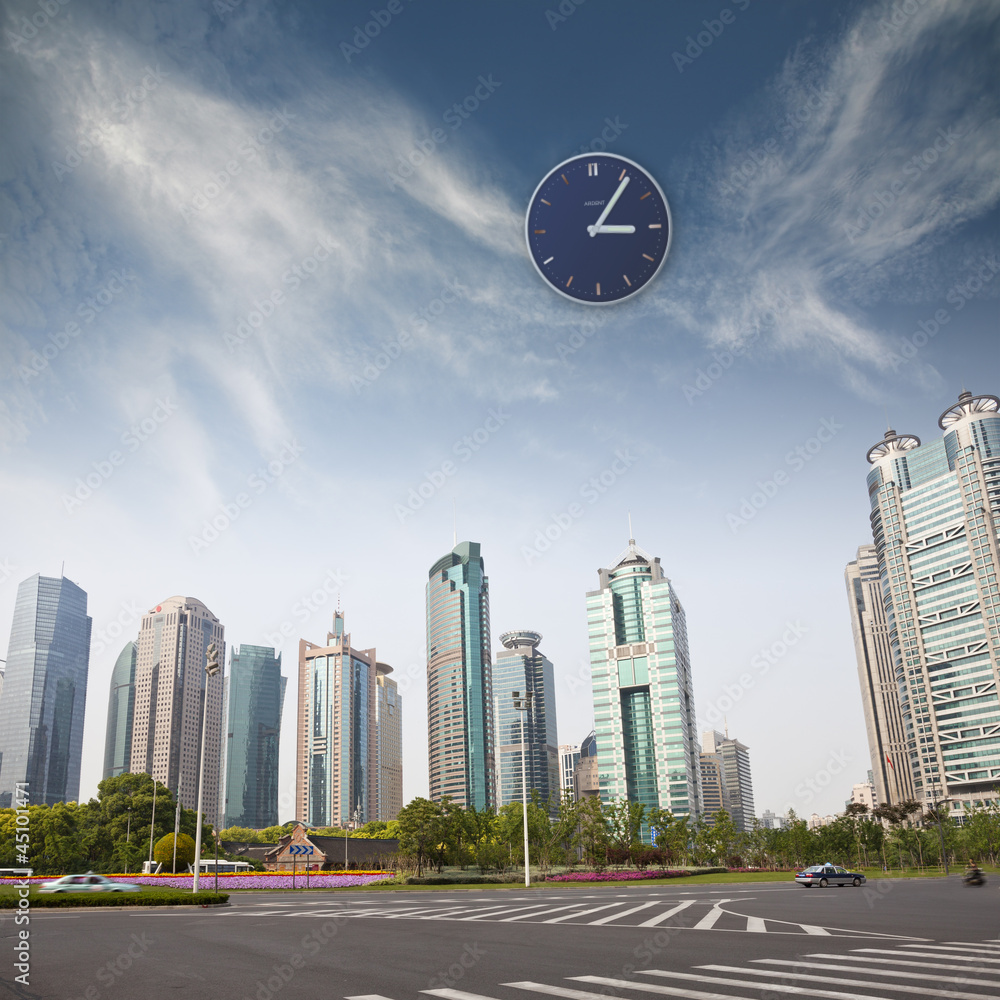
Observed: 3:06
